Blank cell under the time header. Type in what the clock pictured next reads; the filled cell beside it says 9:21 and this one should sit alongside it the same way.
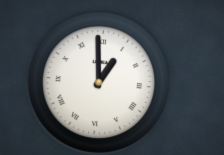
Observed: 12:59
